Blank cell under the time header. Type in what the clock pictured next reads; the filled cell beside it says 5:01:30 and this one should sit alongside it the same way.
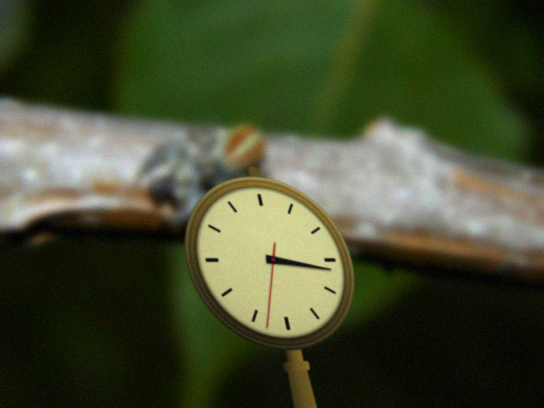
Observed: 3:16:33
